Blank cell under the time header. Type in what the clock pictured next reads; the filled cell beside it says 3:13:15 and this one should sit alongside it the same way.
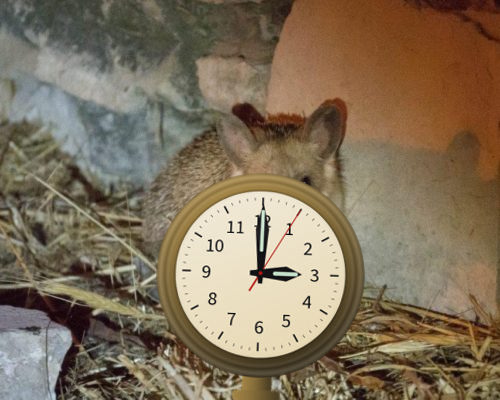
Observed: 3:00:05
